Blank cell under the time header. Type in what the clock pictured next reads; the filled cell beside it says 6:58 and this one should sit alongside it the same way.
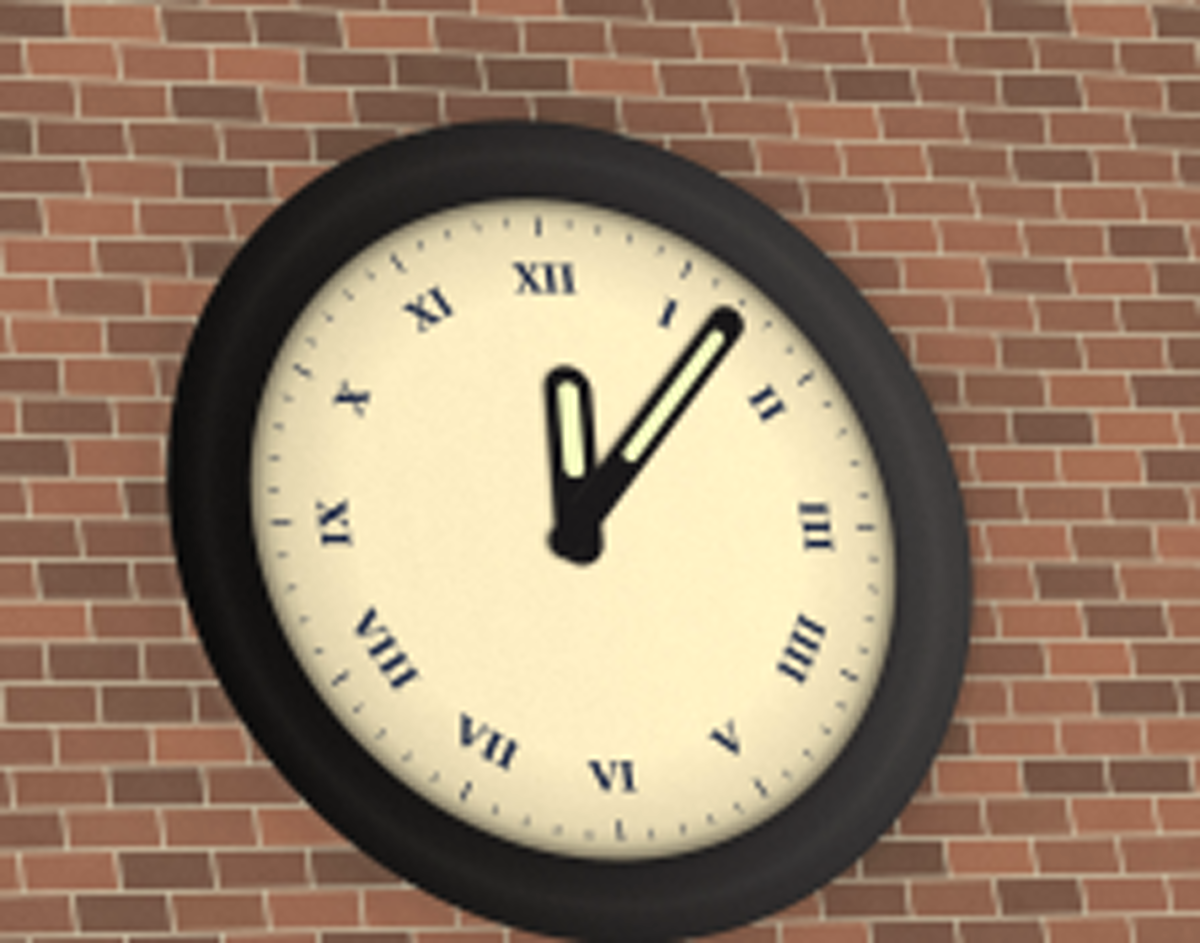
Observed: 12:07
